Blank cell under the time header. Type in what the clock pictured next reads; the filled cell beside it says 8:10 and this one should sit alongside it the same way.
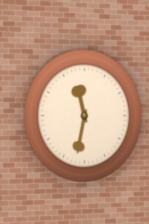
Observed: 11:32
